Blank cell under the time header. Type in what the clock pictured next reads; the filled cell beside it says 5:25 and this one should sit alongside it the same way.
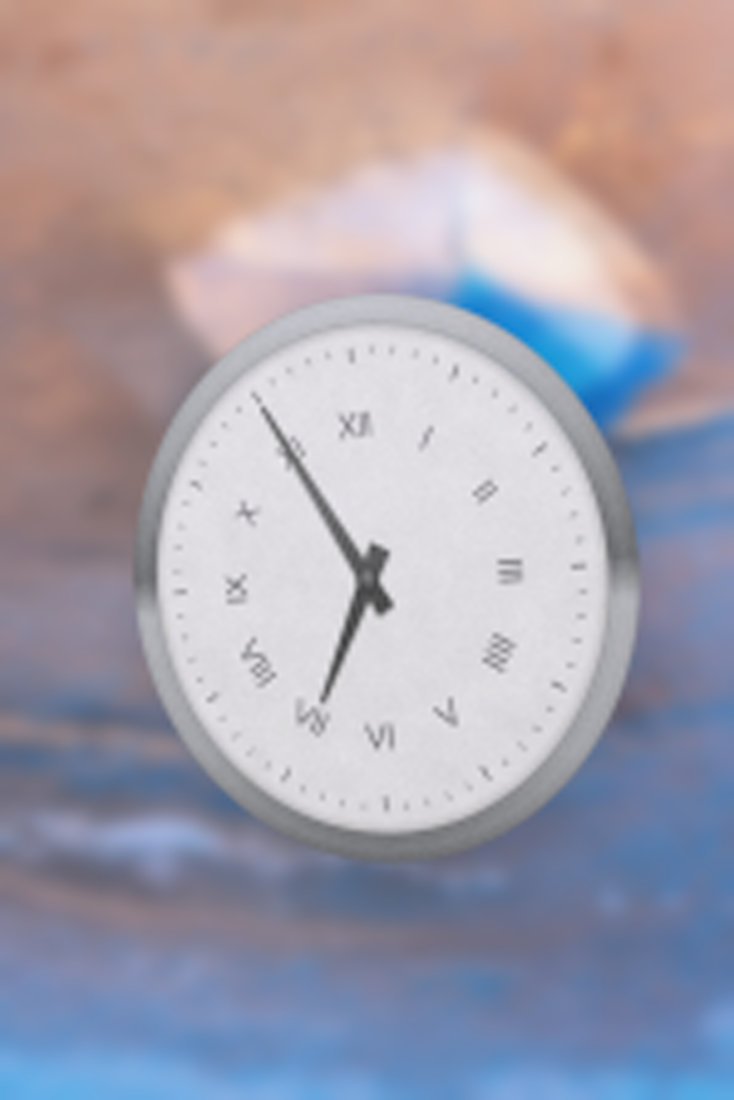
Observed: 6:55
